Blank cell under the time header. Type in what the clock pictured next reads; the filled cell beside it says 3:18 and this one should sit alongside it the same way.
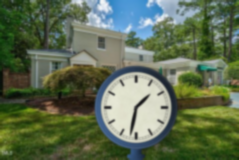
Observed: 1:32
